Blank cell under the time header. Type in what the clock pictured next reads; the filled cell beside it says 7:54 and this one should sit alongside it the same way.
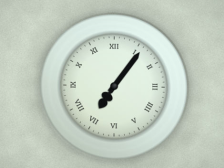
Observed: 7:06
